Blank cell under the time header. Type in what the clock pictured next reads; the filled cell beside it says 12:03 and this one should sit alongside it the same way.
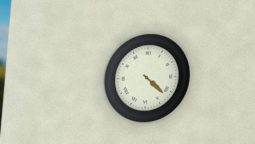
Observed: 4:22
